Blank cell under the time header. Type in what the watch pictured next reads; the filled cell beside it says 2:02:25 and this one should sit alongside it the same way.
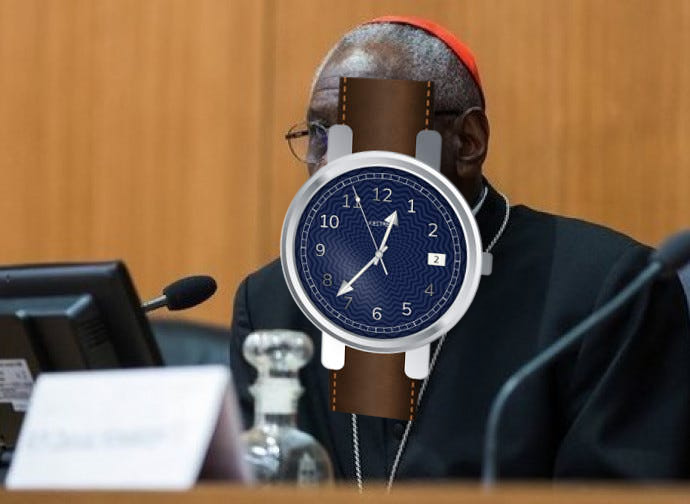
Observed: 12:36:56
